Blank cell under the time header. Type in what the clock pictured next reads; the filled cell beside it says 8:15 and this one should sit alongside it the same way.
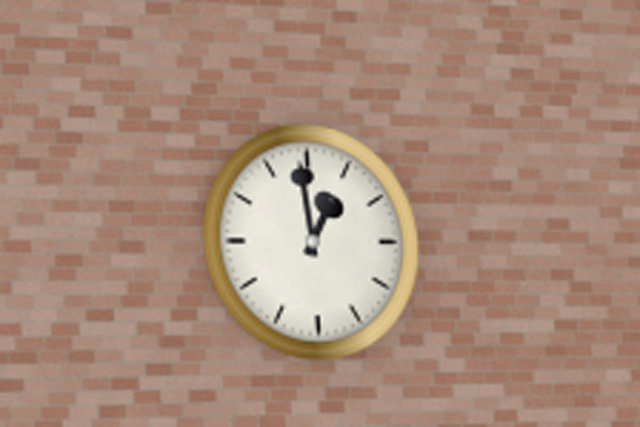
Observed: 12:59
